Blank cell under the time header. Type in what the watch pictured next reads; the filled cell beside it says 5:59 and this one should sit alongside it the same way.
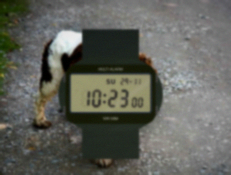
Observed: 10:23
